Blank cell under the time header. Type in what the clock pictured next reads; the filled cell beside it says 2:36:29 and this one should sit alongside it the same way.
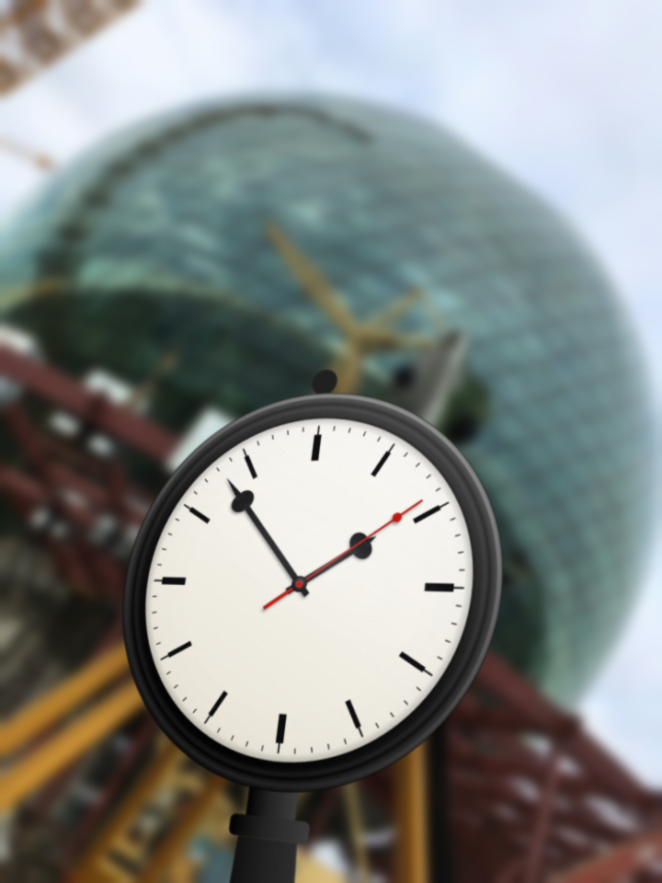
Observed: 1:53:09
